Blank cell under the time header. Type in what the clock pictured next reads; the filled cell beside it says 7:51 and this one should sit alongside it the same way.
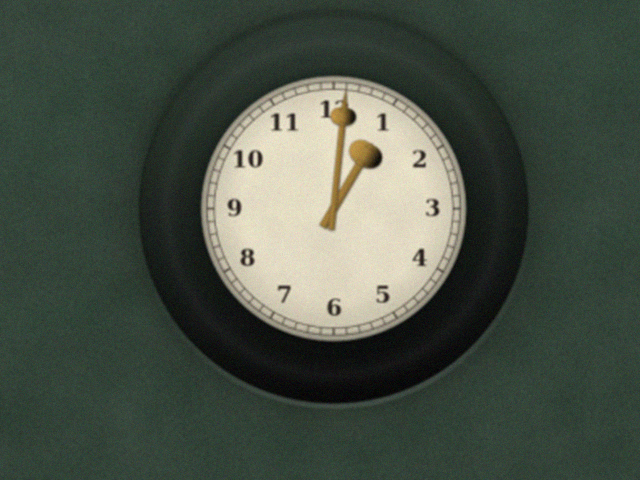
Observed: 1:01
